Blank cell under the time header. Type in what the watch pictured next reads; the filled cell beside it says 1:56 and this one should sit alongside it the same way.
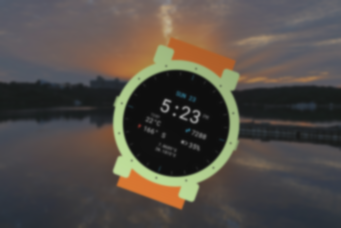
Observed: 5:23
